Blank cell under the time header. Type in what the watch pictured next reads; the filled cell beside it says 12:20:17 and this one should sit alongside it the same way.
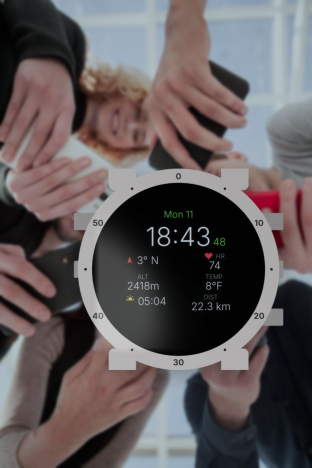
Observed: 18:43:48
